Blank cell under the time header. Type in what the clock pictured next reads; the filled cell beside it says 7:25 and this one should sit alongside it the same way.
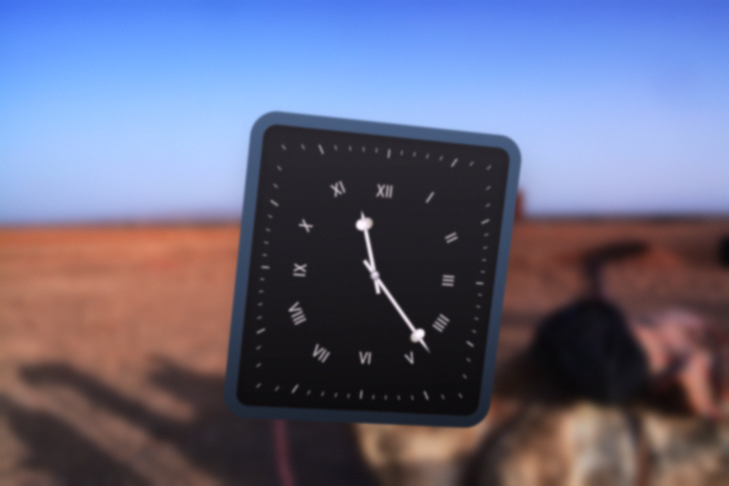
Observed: 11:23
